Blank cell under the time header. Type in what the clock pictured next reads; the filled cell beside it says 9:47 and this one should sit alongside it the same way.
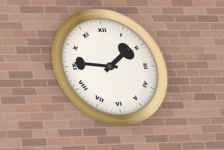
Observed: 1:46
